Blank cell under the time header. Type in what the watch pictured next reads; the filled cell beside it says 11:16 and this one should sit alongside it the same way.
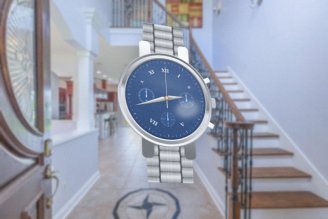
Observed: 2:42
